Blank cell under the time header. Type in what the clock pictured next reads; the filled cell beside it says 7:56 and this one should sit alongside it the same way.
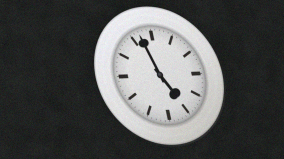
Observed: 4:57
